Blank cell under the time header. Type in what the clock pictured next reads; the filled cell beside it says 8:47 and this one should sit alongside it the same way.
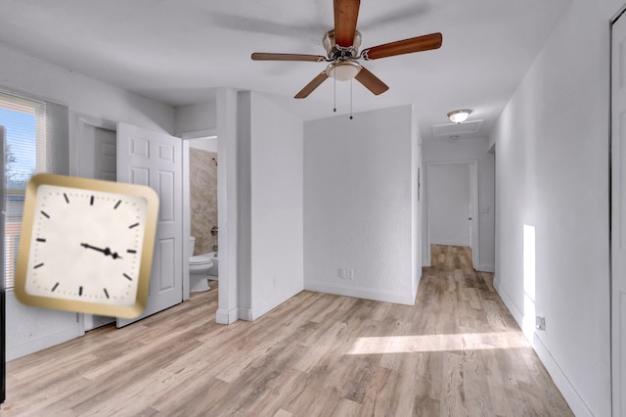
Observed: 3:17
